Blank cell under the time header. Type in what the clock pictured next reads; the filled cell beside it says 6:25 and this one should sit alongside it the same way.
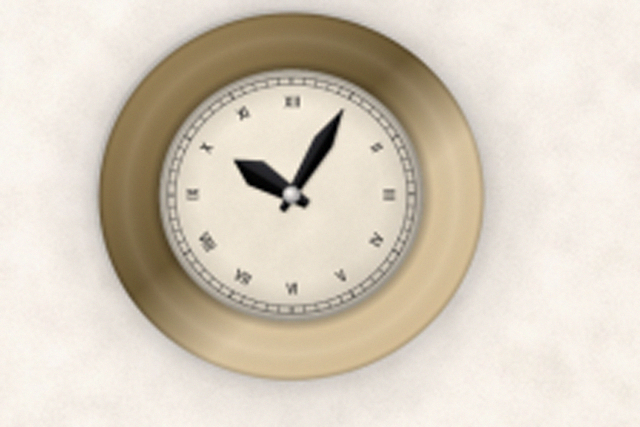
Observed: 10:05
